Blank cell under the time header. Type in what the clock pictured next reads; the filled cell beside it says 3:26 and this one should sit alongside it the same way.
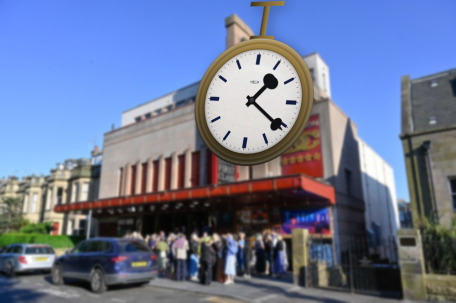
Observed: 1:21
